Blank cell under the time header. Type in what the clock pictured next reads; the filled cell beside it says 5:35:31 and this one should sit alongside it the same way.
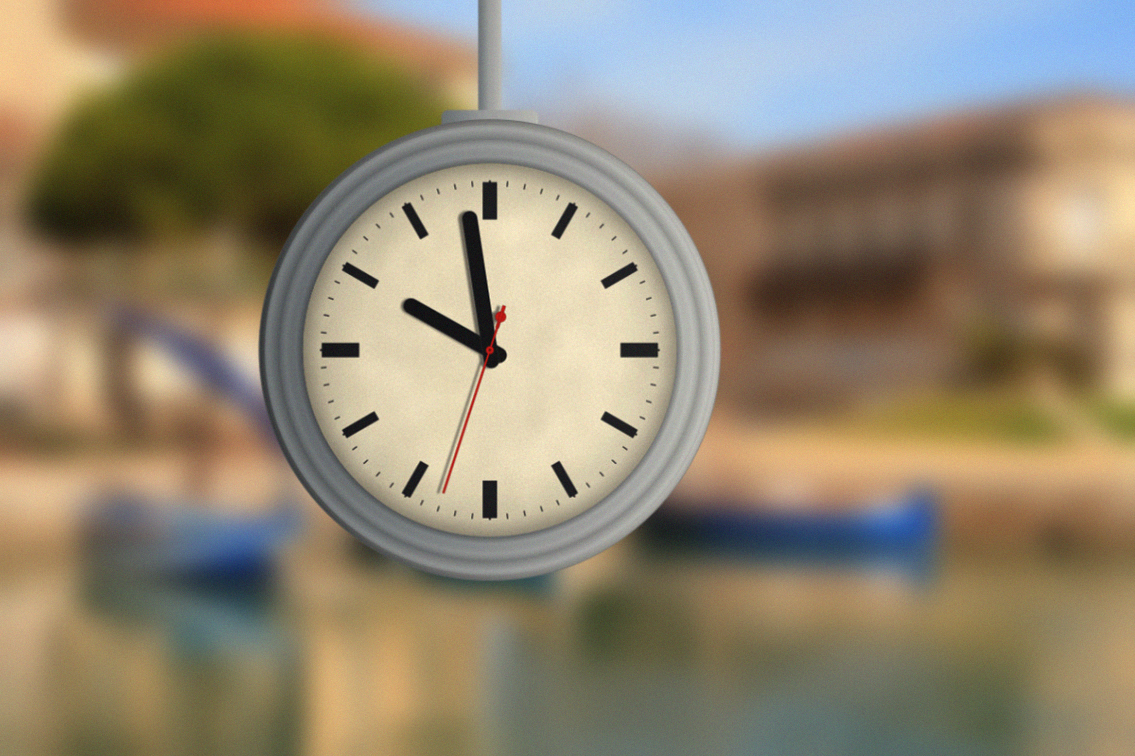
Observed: 9:58:33
